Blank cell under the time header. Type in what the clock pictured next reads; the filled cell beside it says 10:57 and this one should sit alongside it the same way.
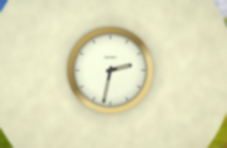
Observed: 2:32
